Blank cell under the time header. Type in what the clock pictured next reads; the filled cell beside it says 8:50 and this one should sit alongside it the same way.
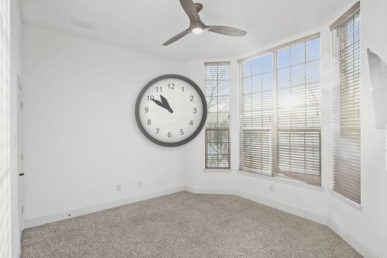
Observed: 10:50
